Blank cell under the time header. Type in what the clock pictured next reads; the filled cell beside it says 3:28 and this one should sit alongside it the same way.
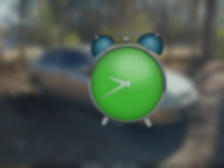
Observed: 9:40
